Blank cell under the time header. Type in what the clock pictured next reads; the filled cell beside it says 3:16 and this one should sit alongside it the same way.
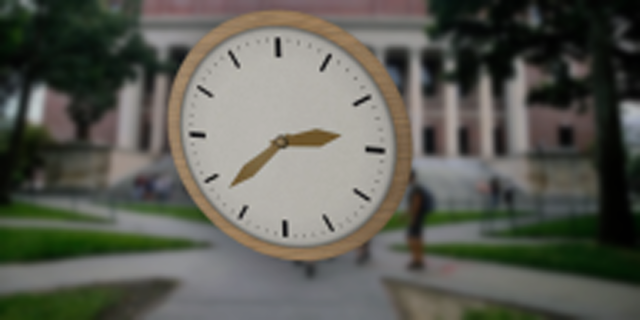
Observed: 2:38
